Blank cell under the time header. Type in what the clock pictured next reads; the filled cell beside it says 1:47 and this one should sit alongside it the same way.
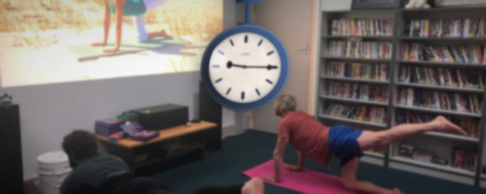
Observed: 9:15
